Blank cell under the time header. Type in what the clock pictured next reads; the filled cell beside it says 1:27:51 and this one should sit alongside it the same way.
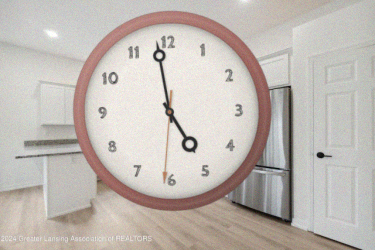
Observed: 4:58:31
